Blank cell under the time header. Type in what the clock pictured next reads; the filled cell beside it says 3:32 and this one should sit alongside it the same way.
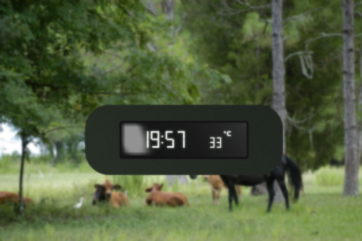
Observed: 19:57
